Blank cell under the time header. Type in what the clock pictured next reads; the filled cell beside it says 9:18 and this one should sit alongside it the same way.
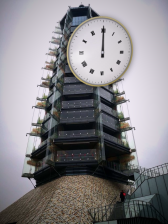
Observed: 12:00
